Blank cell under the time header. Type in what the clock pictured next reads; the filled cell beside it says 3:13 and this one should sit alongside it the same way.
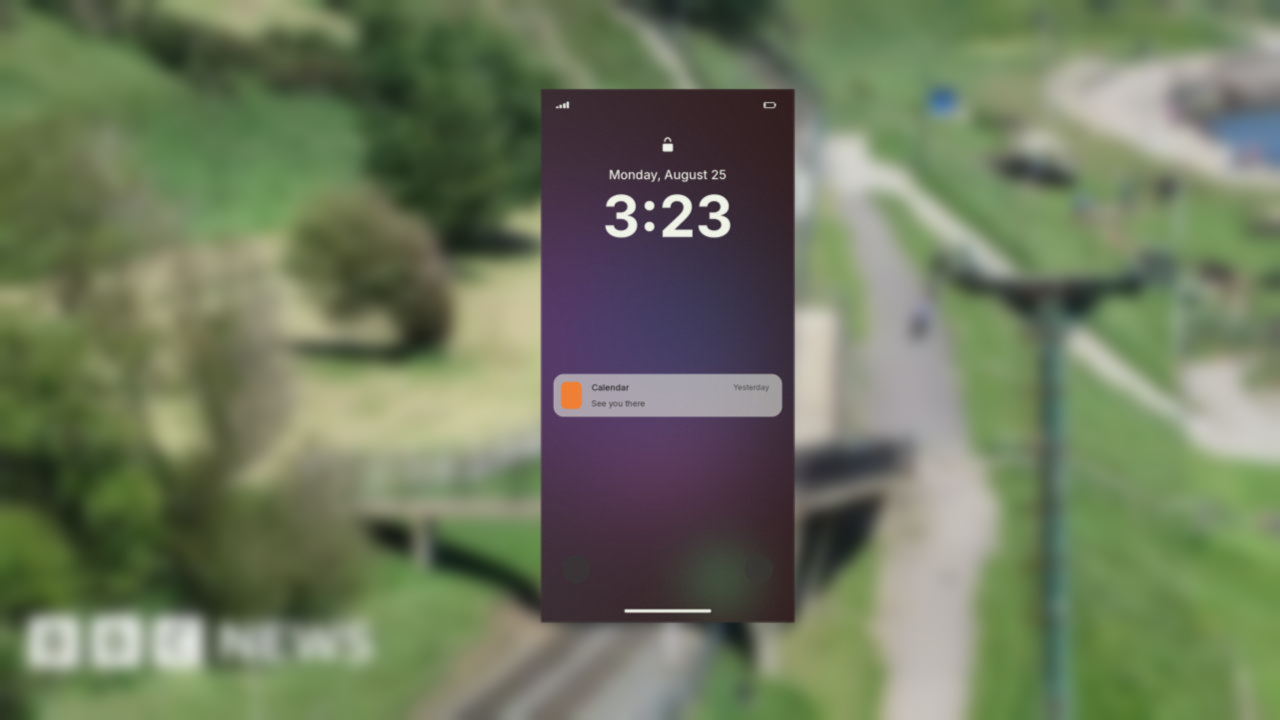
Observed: 3:23
